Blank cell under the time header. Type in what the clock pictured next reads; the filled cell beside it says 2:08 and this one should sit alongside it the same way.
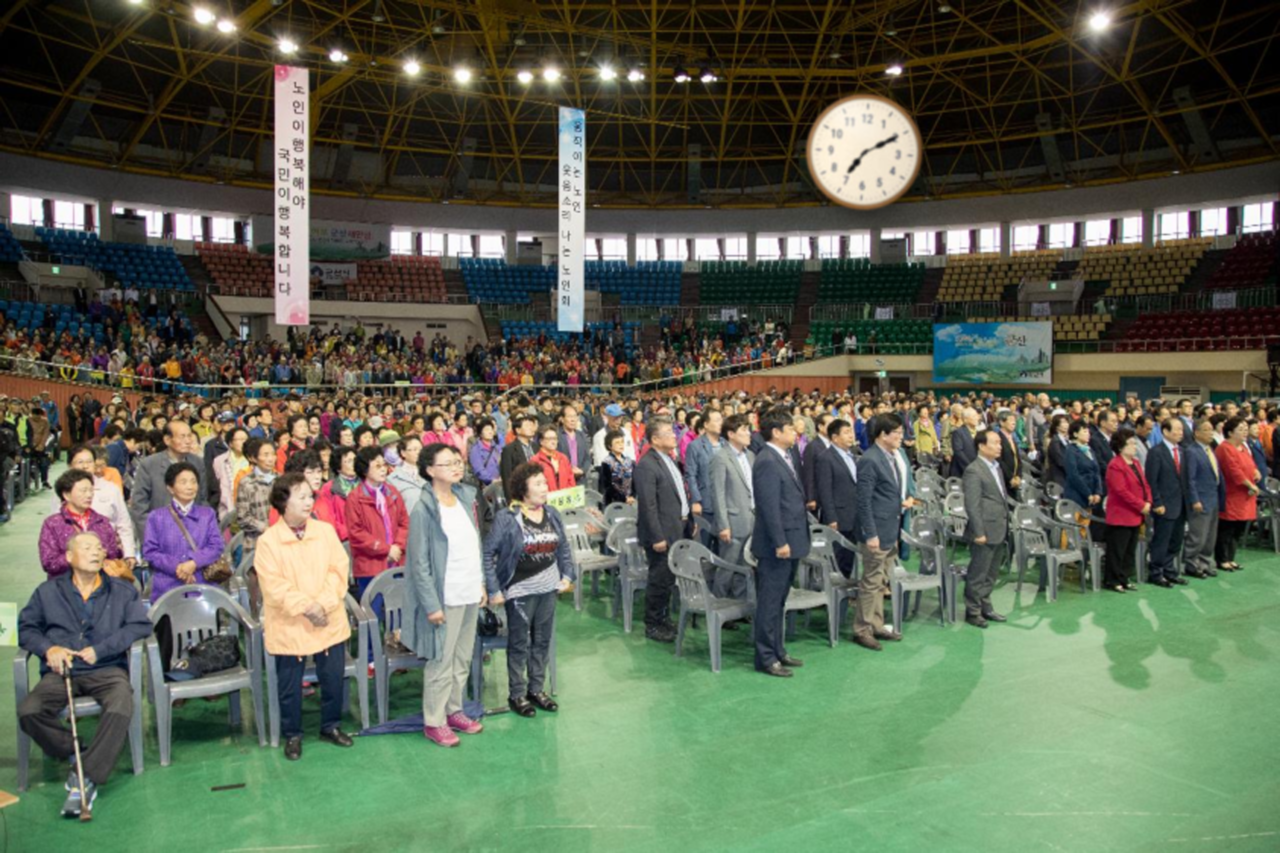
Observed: 7:10
